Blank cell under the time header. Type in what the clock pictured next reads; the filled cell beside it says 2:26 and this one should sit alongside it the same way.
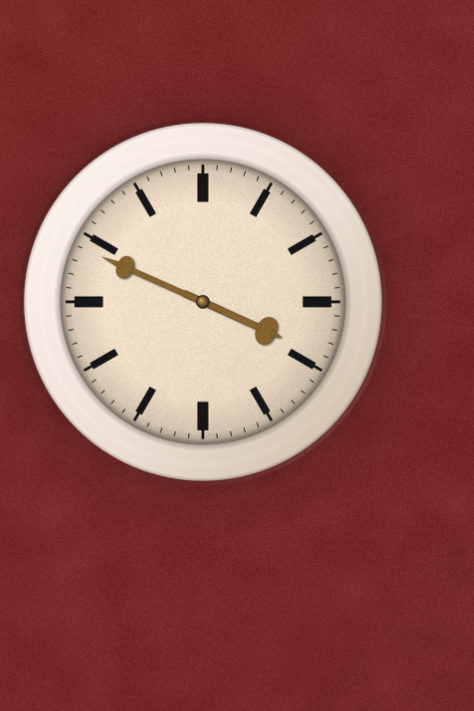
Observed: 3:49
